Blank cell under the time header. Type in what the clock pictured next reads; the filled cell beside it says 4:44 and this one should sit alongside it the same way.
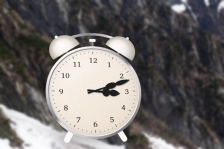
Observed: 3:12
